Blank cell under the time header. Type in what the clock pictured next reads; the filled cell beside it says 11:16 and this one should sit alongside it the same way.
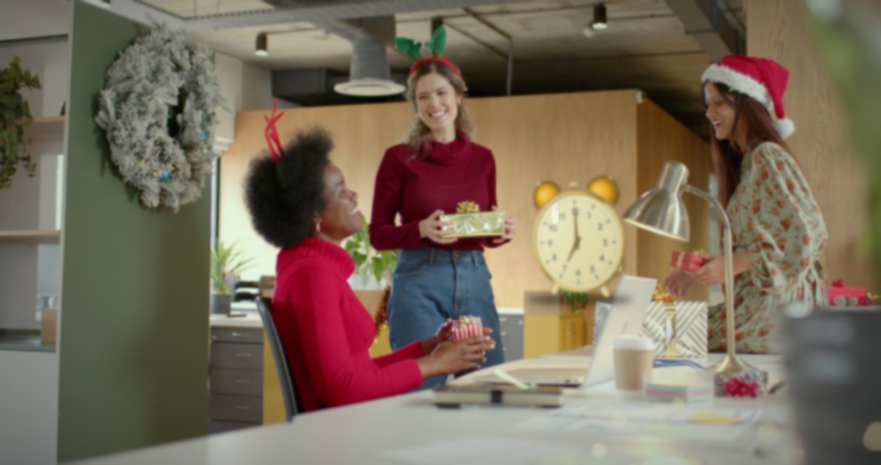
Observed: 7:00
